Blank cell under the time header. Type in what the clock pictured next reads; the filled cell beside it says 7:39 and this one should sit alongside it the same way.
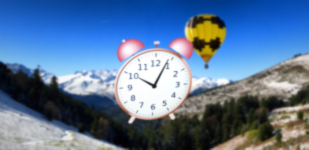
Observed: 10:04
